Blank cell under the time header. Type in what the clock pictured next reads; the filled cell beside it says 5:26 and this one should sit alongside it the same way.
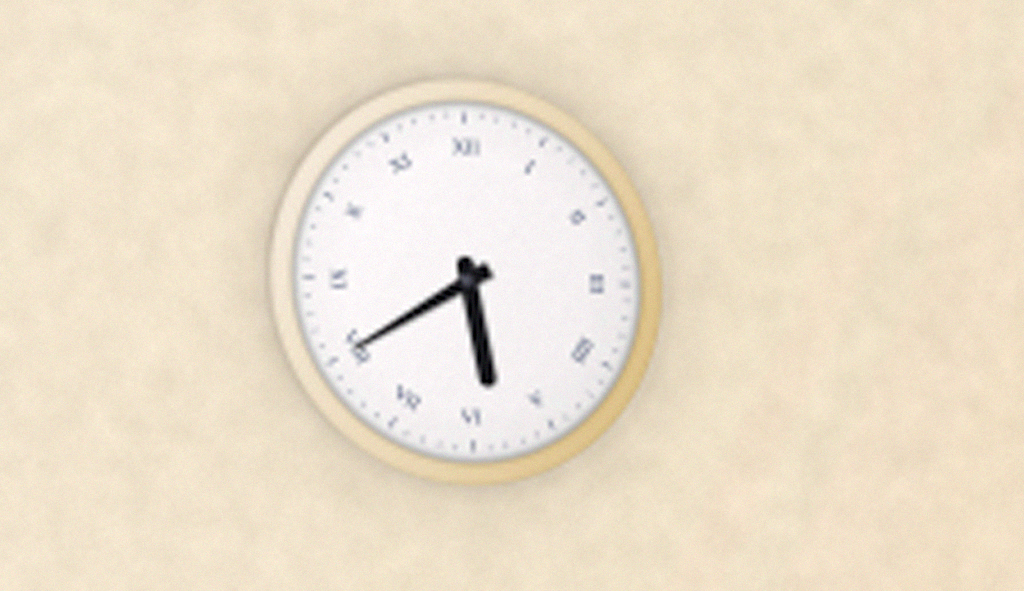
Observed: 5:40
